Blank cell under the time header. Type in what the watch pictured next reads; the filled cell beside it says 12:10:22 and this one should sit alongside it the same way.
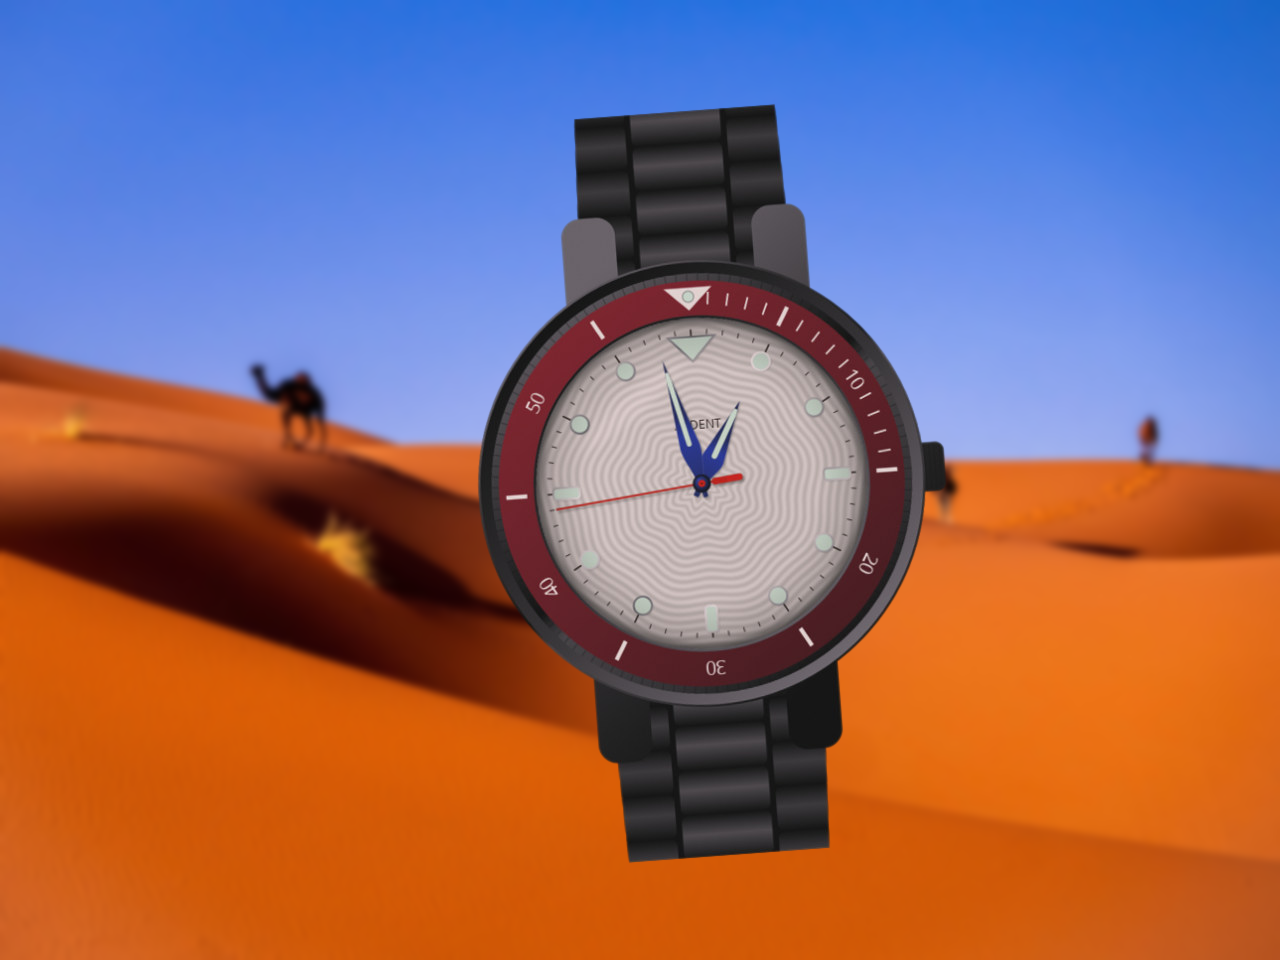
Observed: 12:57:44
